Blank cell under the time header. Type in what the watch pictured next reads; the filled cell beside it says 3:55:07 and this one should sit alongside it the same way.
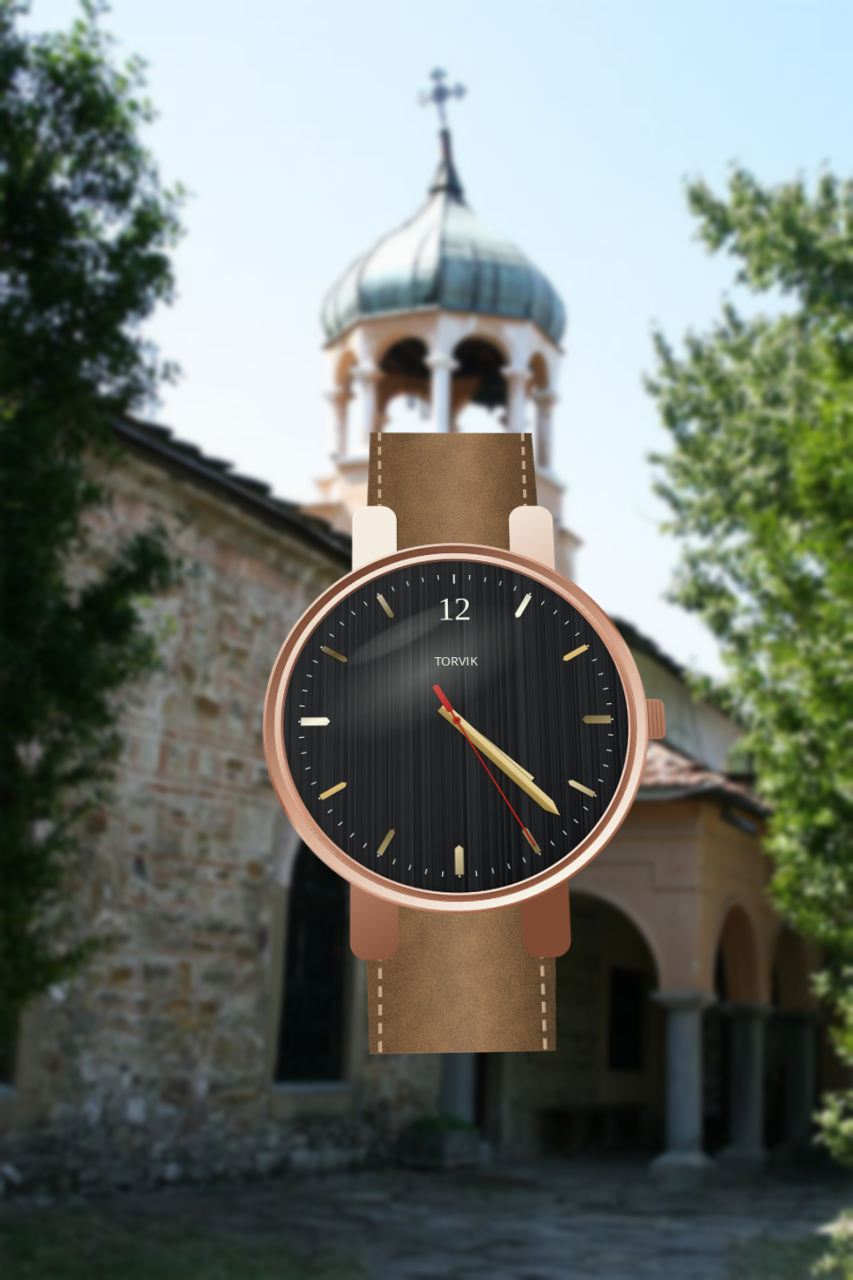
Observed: 4:22:25
